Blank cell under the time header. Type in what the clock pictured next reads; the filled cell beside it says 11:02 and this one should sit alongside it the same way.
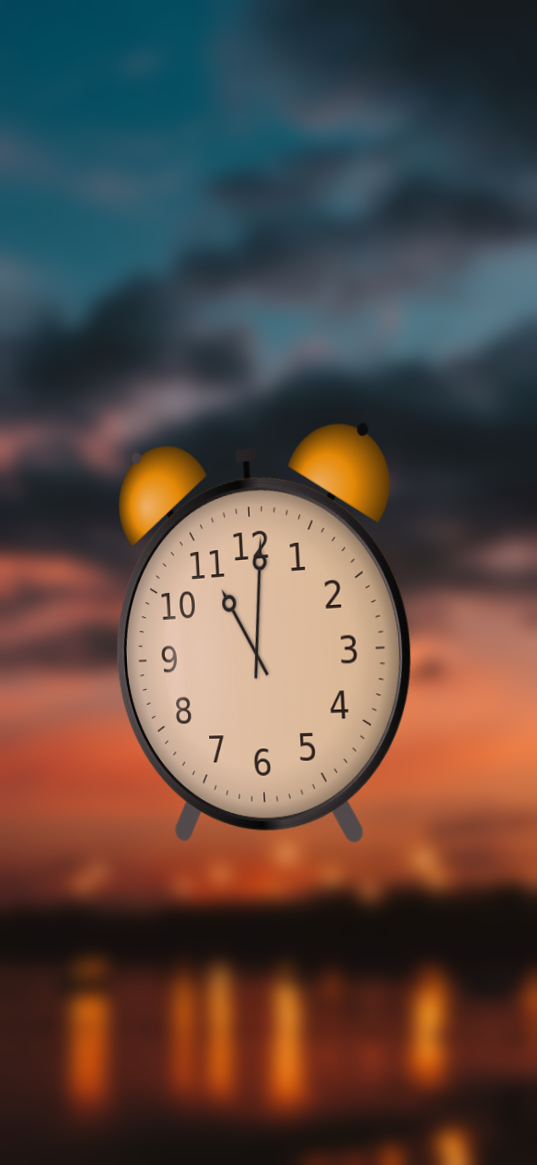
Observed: 11:01
